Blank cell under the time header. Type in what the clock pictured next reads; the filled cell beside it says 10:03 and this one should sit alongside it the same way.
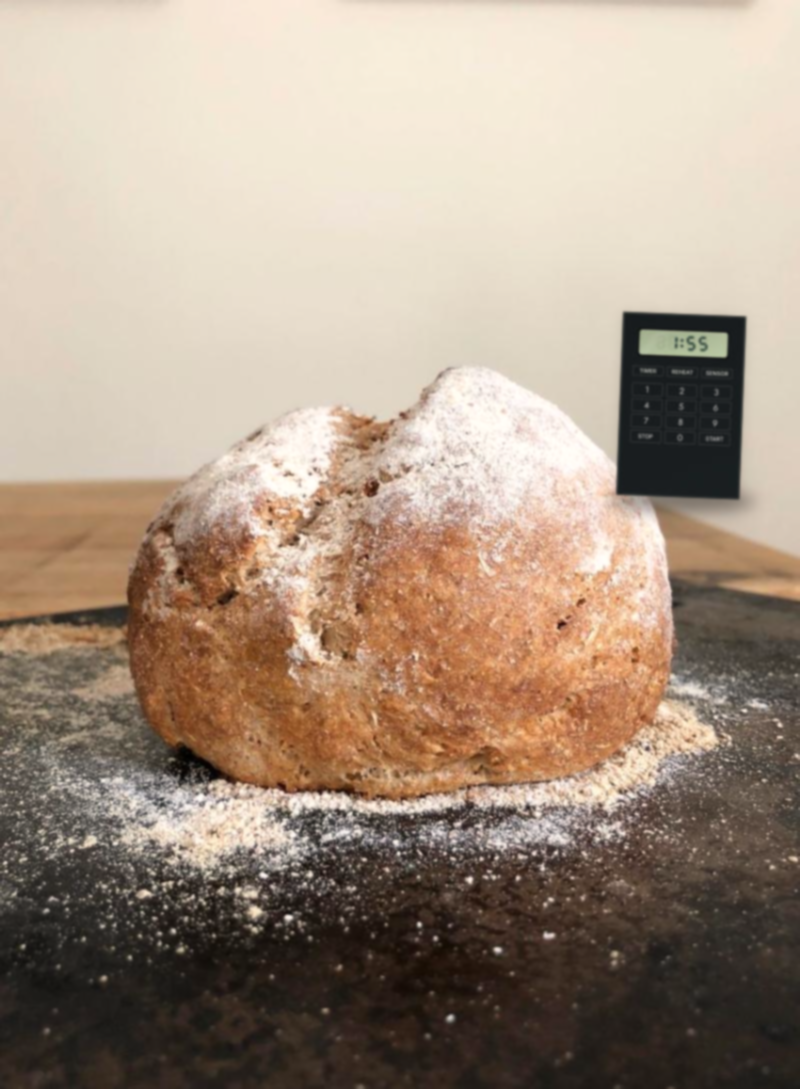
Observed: 1:55
